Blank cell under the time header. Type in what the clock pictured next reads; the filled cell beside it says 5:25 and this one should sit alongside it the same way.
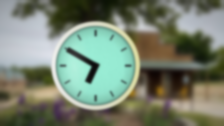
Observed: 6:50
